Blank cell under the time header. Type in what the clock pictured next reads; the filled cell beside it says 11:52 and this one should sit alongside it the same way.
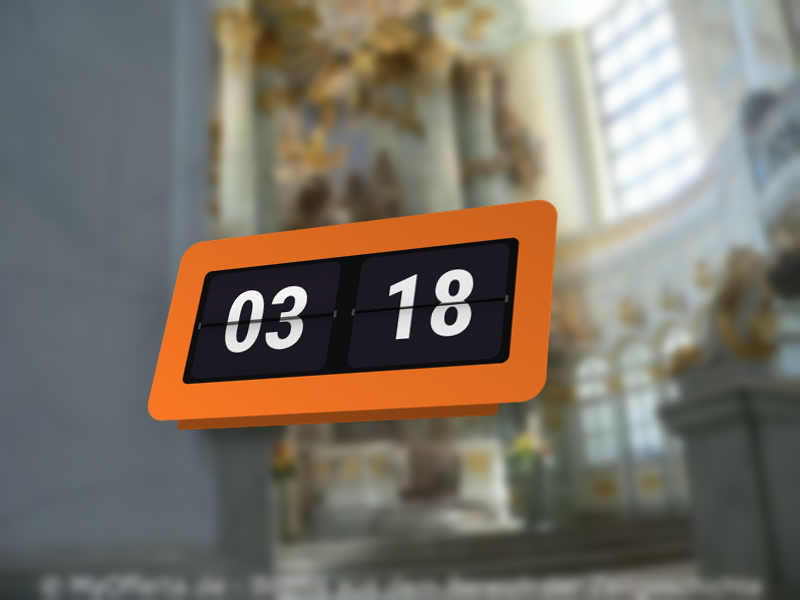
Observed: 3:18
